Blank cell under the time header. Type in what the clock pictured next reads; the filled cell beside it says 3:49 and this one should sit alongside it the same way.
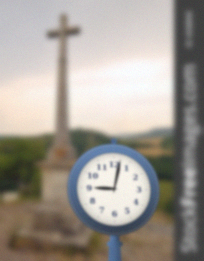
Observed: 9:02
